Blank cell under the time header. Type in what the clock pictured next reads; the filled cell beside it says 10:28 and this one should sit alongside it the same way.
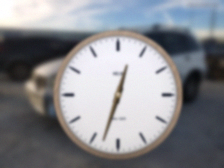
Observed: 12:33
